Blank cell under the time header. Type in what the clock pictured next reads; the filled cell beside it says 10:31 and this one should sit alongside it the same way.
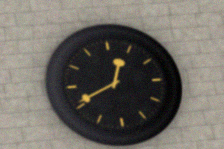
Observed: 12:41
